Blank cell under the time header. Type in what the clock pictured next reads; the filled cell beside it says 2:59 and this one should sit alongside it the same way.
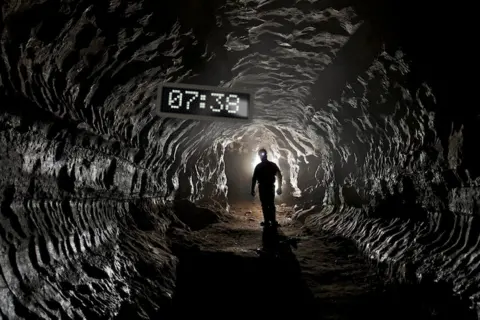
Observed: 7:38
